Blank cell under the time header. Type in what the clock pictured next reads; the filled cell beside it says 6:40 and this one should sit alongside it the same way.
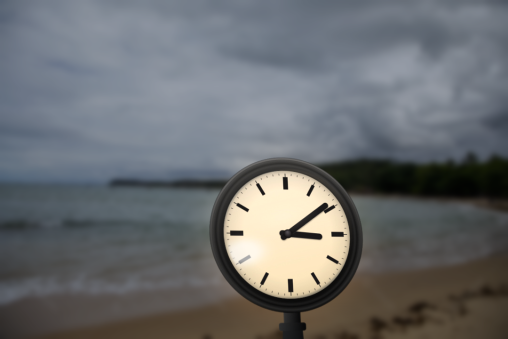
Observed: 3:09
